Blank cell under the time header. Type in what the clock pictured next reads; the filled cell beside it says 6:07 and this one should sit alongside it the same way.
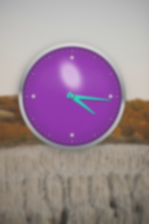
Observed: 4:16
